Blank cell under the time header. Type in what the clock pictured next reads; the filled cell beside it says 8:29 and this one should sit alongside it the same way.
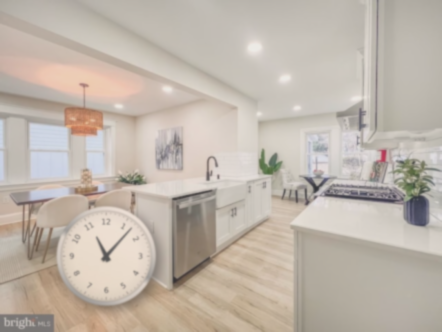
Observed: 11:07
